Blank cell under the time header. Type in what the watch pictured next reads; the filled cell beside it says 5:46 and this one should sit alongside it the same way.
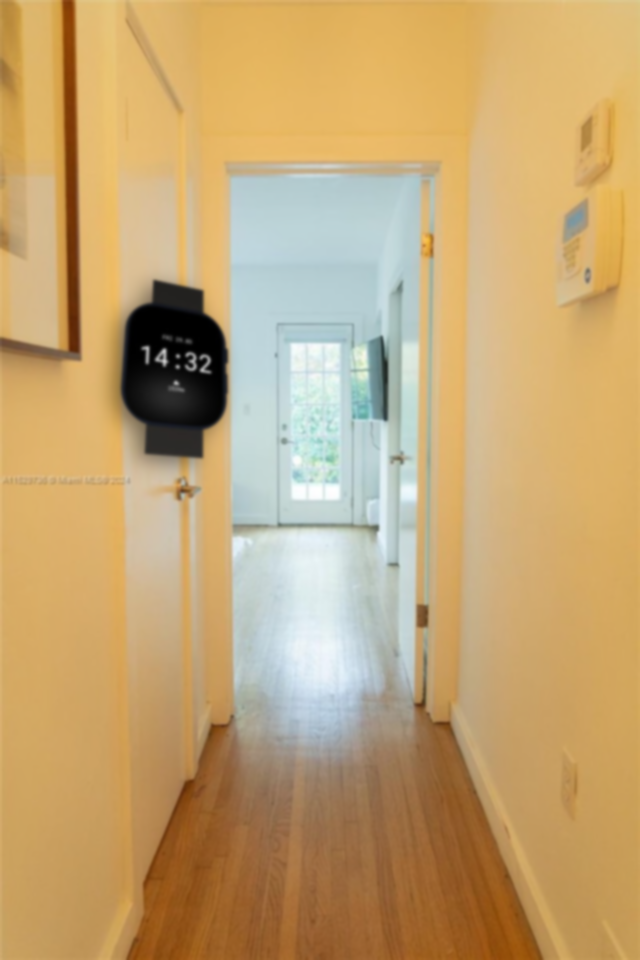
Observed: 14:32
